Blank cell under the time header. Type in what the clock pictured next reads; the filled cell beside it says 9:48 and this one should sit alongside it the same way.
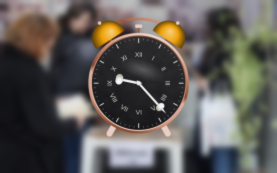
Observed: 9:23
